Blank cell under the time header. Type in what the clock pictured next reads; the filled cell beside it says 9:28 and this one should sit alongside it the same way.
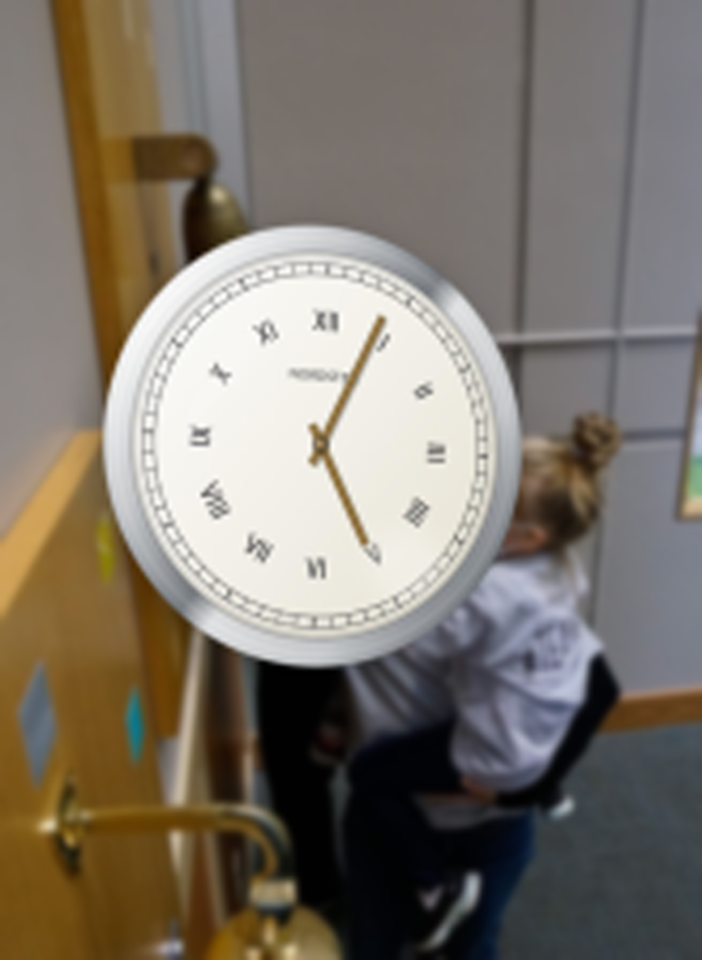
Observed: 5:04
